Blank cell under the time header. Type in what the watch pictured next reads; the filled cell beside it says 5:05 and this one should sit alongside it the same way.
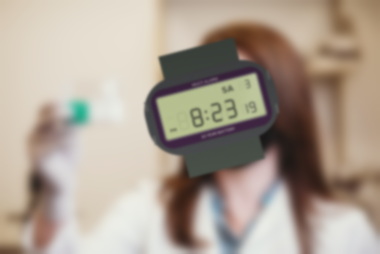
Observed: 8:23
